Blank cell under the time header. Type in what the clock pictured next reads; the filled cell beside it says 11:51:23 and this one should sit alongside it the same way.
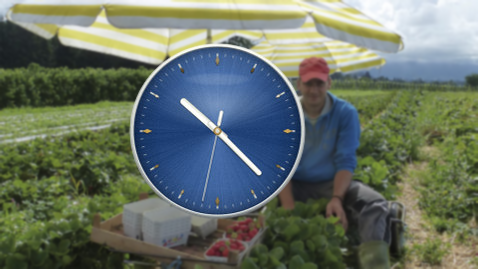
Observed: 10:22:32
